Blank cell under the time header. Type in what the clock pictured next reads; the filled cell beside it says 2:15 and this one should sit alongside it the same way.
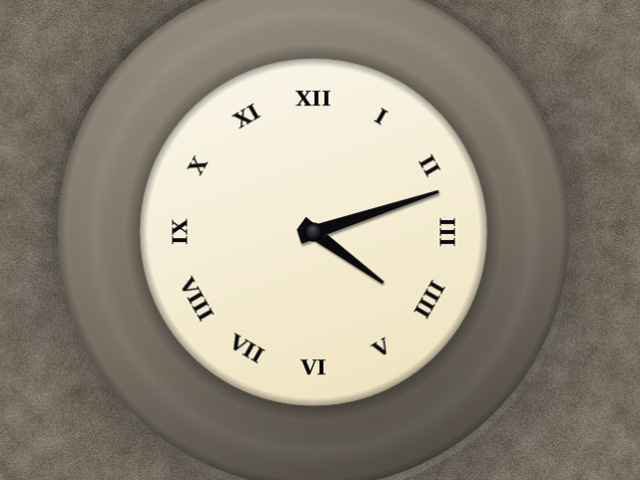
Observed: 4:12
